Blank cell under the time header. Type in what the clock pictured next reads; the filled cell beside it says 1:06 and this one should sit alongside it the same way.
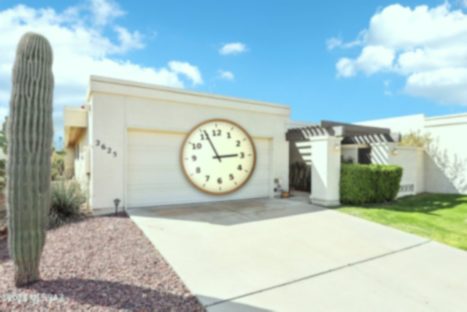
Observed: 2:56
